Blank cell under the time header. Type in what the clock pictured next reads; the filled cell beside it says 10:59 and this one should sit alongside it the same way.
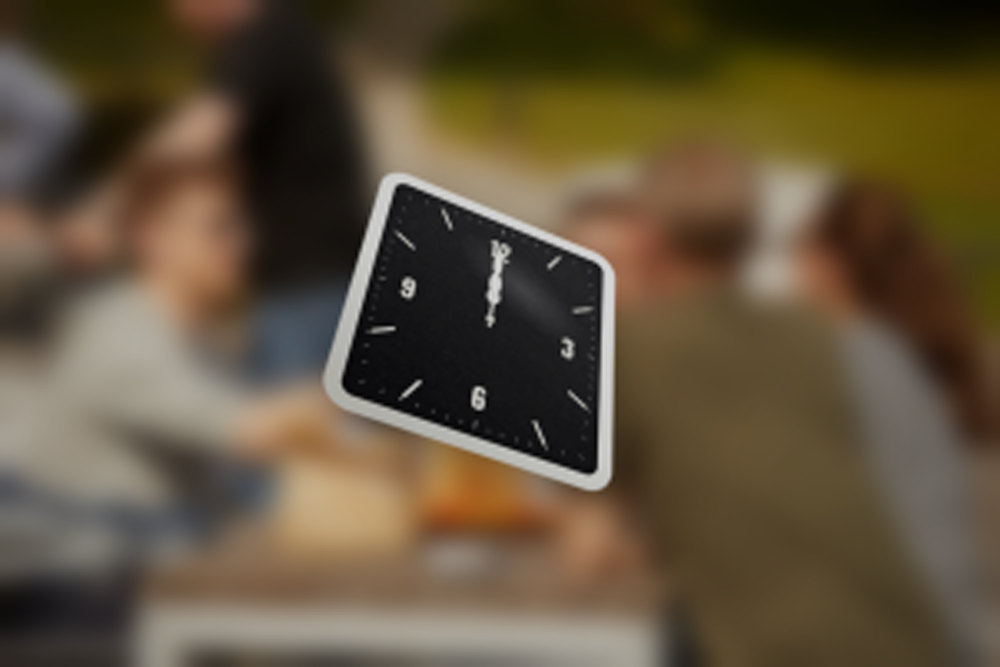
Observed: 12:00
